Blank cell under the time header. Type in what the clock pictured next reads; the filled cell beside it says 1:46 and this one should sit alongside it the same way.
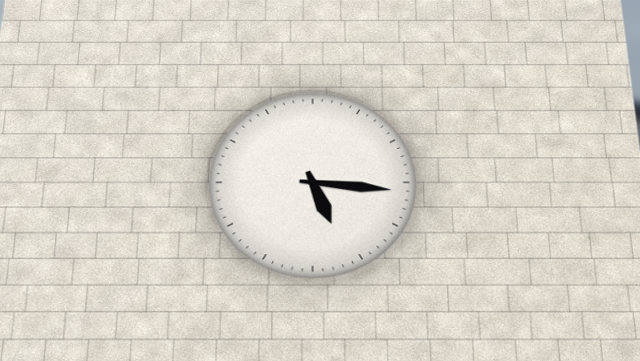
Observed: 5:16
